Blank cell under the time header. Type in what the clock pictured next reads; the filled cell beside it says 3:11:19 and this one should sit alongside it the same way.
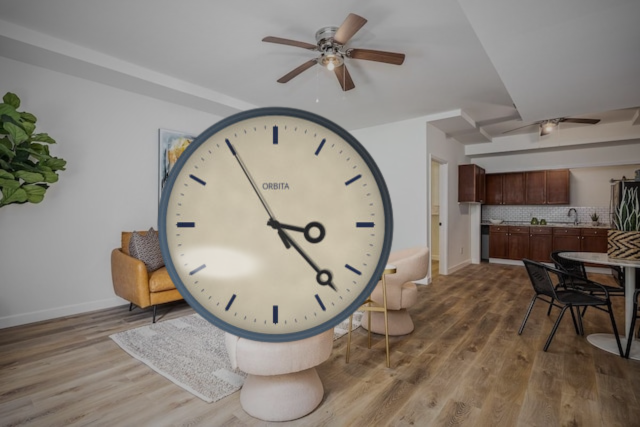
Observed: 3:22:55
